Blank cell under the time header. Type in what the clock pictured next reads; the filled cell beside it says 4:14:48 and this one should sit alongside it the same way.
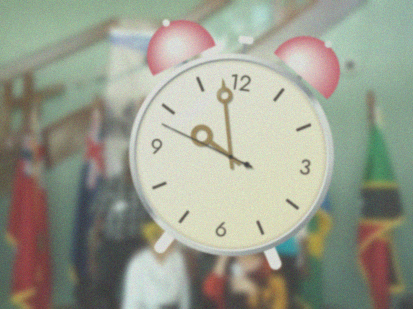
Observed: 9:57:48
